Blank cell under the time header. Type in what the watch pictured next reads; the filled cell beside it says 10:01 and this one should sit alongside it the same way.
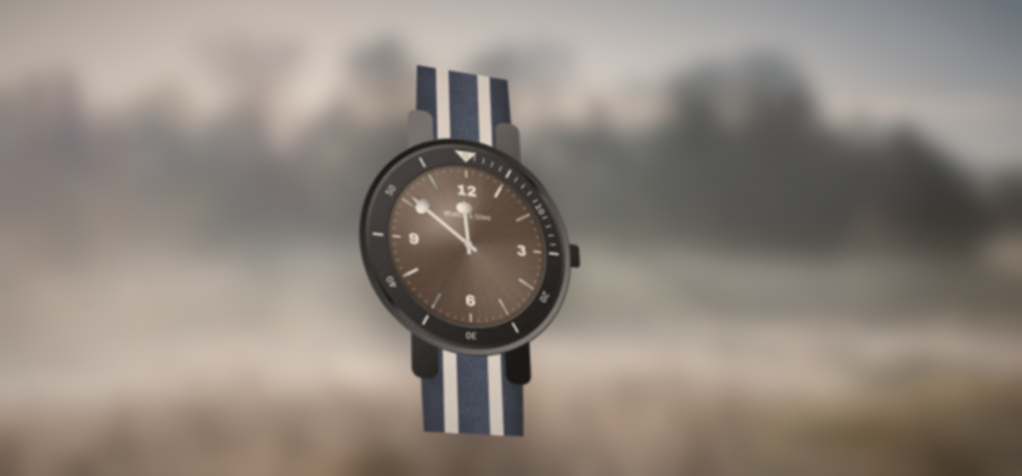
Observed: 11:51
